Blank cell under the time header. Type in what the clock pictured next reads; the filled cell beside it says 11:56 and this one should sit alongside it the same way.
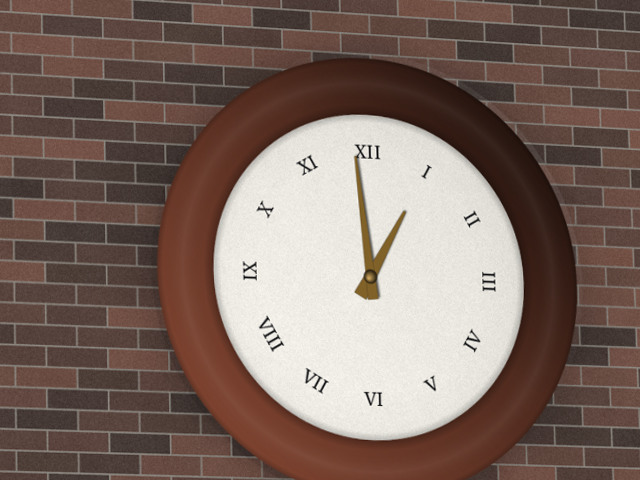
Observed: 12:59
